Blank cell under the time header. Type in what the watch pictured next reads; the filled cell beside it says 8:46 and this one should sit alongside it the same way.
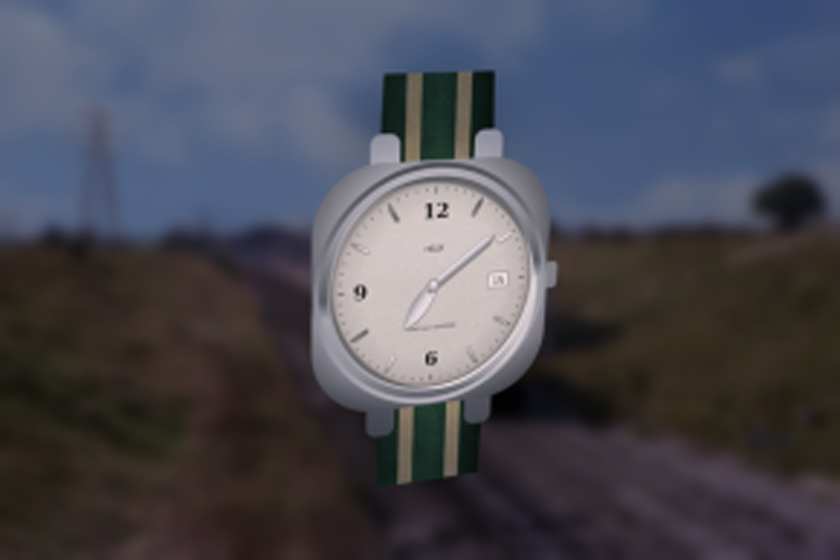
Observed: 7:09
